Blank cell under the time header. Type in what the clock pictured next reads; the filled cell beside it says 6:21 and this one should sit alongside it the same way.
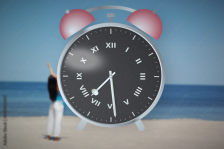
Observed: 7:29
